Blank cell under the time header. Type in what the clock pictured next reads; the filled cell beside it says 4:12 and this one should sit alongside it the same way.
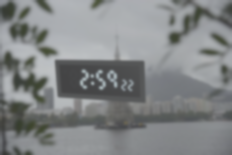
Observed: 2:59
